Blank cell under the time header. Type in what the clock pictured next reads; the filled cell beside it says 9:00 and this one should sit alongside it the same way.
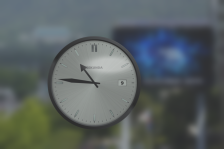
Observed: 10:46
